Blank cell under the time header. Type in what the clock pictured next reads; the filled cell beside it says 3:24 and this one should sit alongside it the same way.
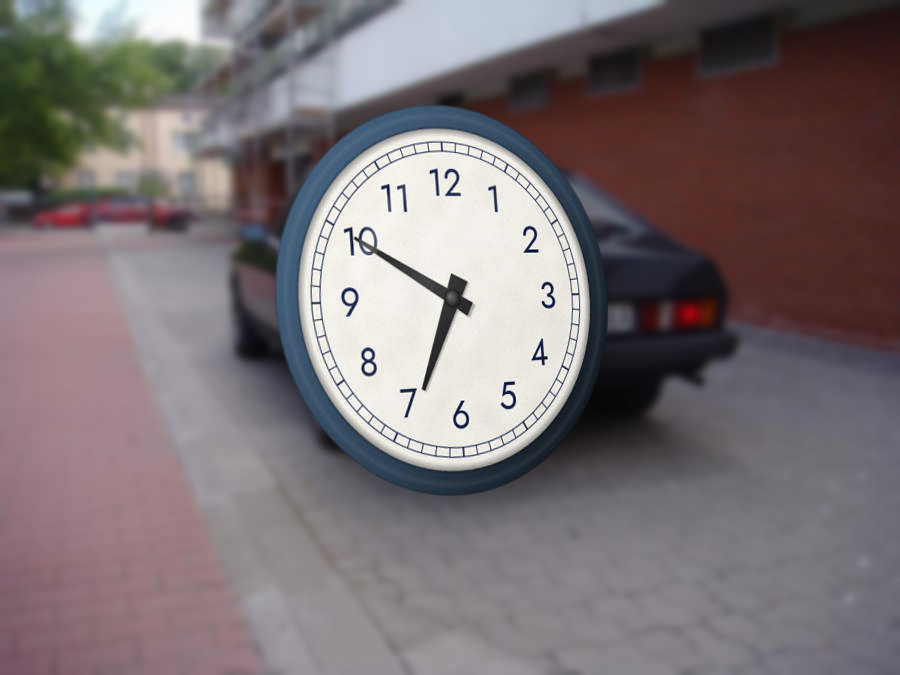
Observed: 6:50
